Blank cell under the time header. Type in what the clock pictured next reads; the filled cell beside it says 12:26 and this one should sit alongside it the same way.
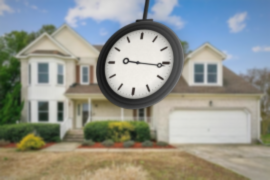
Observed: 9:16
